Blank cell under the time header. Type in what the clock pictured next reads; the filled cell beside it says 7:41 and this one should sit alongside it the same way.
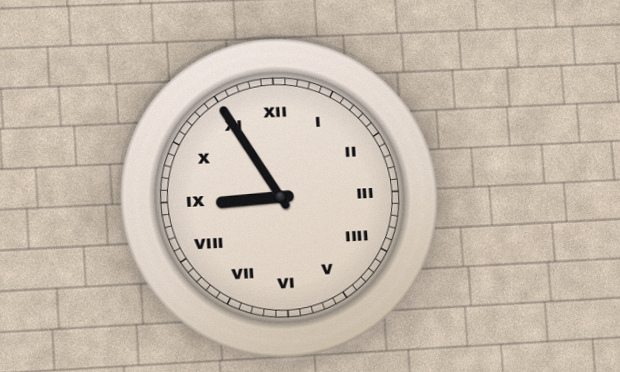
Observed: 8:55
